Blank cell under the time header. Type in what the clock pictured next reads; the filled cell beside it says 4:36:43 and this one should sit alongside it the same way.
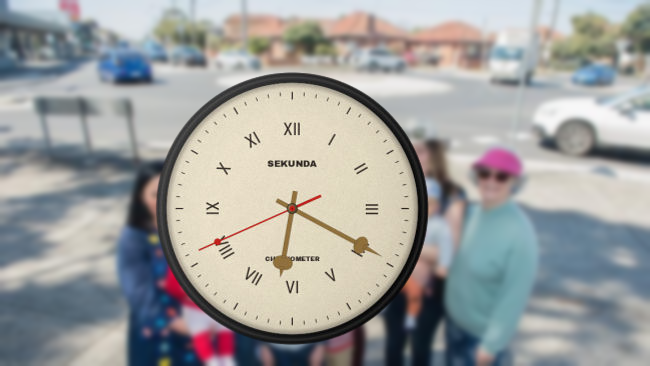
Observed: 6:19:41
